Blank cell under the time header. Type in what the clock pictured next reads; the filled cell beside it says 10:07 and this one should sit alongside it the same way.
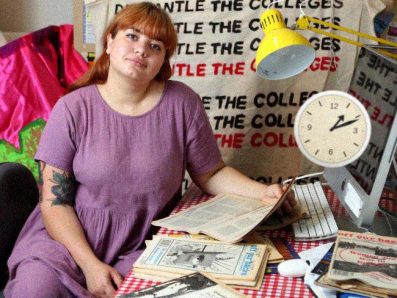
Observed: 1:11
